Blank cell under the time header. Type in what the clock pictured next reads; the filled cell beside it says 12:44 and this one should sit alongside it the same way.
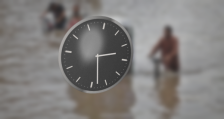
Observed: 2:28
